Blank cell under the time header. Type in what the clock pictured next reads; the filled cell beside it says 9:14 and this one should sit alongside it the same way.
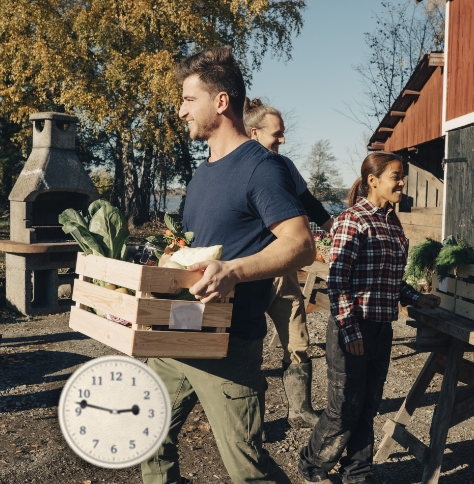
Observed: 2:47
